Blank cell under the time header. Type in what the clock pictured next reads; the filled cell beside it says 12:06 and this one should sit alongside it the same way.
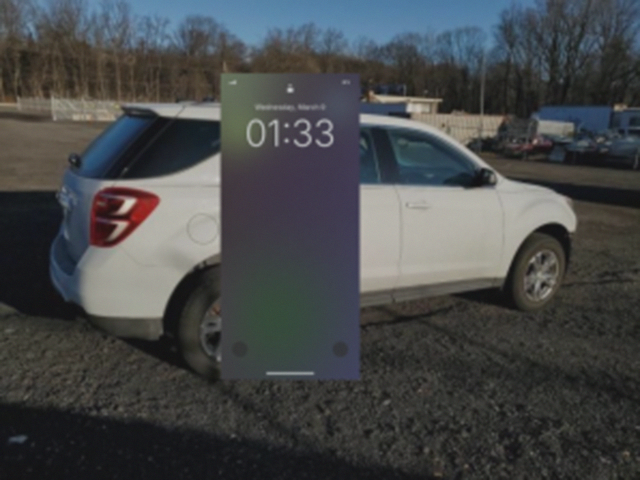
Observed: 1:33
